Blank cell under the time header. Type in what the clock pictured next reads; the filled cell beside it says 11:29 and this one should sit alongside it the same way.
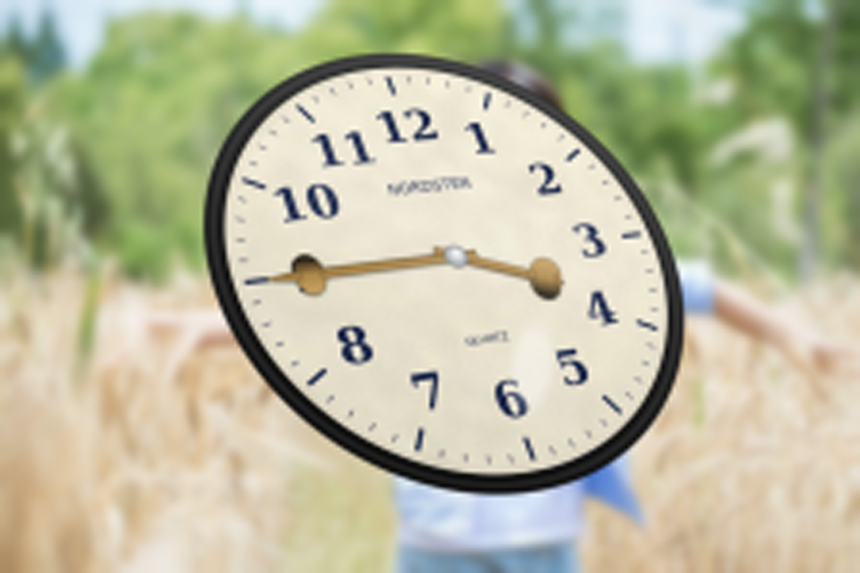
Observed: 3:45
